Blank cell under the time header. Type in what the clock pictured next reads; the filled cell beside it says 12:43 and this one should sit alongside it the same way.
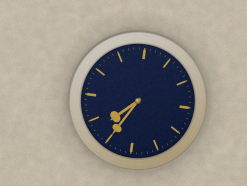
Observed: 7:35
